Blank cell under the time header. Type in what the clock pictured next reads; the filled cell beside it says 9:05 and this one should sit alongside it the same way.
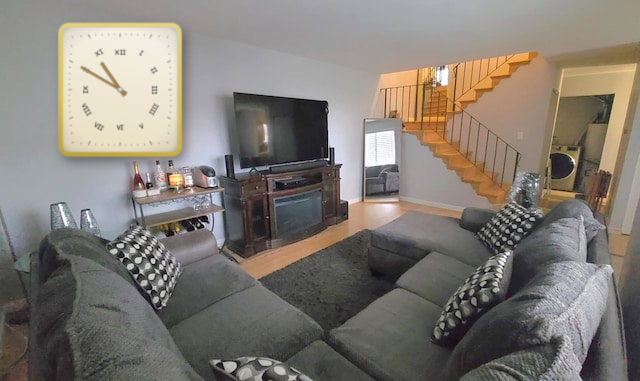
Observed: 10:50
